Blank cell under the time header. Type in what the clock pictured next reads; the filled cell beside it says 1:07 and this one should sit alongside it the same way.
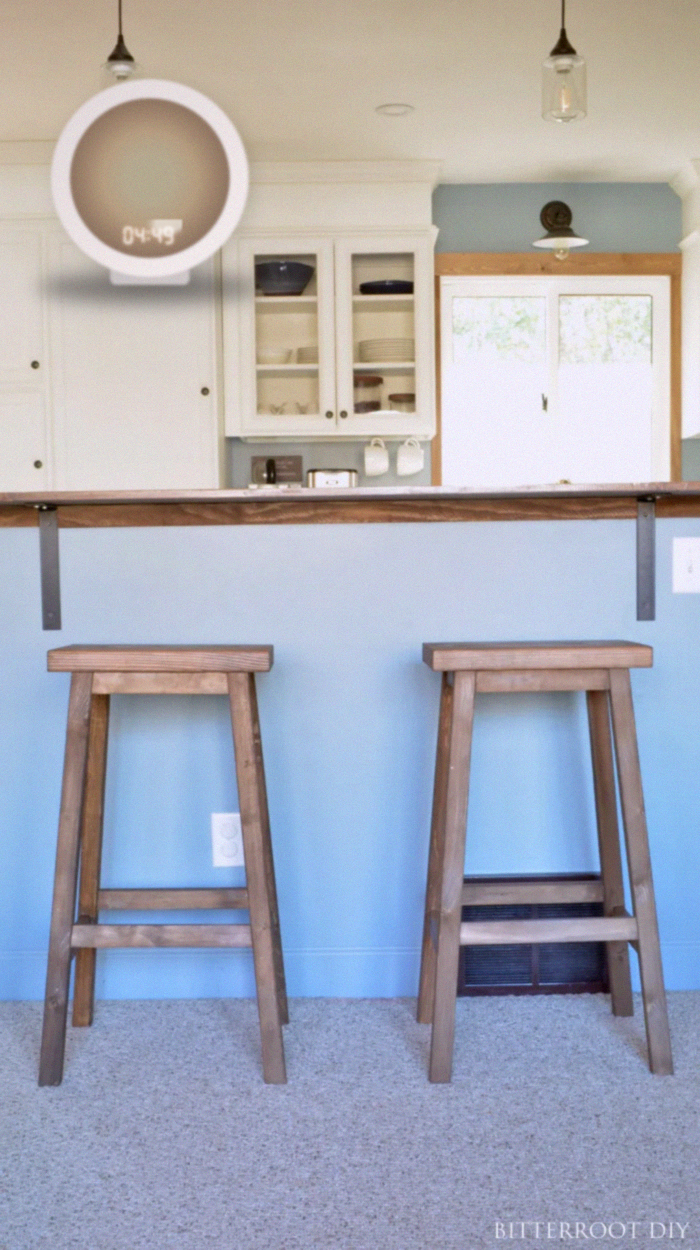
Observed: 4:49
